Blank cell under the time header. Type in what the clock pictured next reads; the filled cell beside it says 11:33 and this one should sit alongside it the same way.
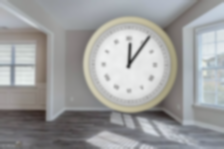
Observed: 12:06
